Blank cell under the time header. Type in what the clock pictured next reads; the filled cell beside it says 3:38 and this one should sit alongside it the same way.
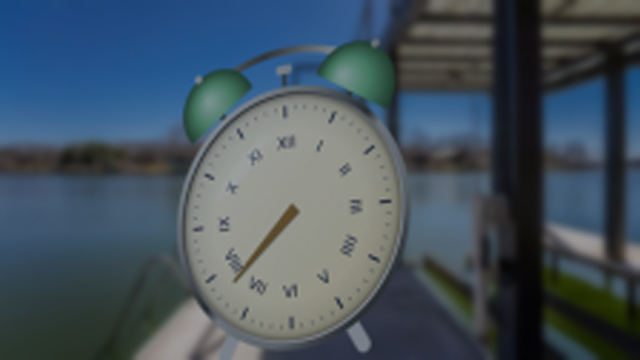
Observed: 7:38
